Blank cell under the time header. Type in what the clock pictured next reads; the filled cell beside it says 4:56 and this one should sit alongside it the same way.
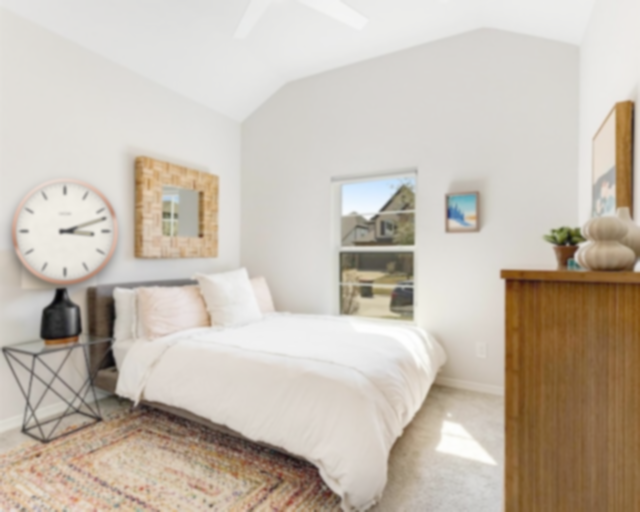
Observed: 3:12
